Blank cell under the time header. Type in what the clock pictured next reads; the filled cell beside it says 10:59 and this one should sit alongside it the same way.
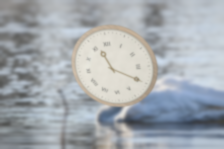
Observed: 11:20
